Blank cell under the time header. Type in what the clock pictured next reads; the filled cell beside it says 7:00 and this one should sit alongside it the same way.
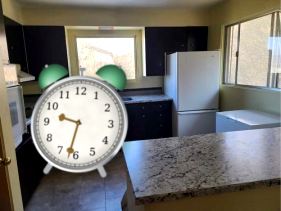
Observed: 9:32
